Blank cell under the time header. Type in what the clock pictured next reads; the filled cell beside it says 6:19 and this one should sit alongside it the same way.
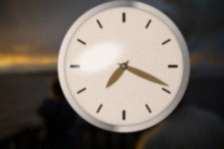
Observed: 7:19
